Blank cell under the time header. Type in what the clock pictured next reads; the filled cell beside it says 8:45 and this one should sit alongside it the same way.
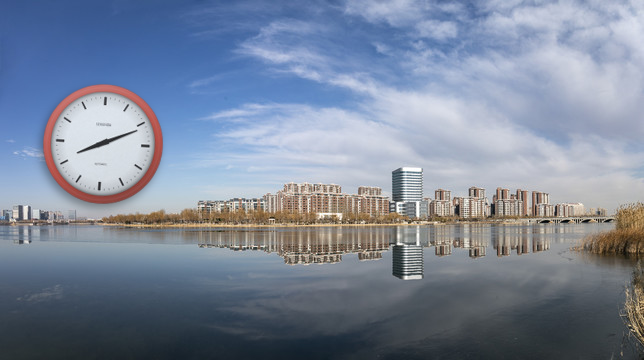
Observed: 8:11
